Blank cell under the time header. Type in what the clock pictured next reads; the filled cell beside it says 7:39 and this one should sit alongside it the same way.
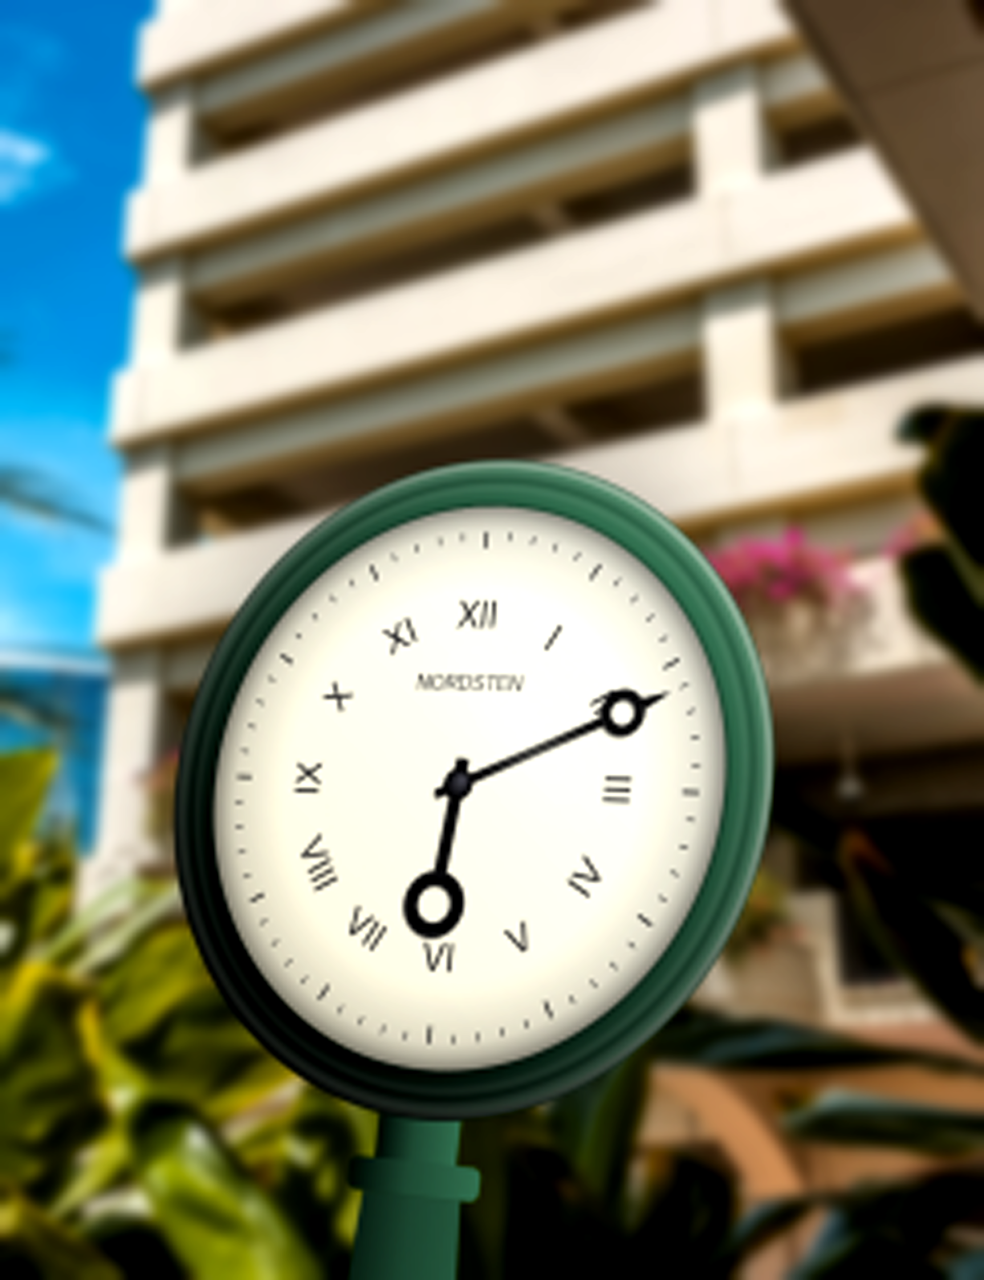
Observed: 6:11
